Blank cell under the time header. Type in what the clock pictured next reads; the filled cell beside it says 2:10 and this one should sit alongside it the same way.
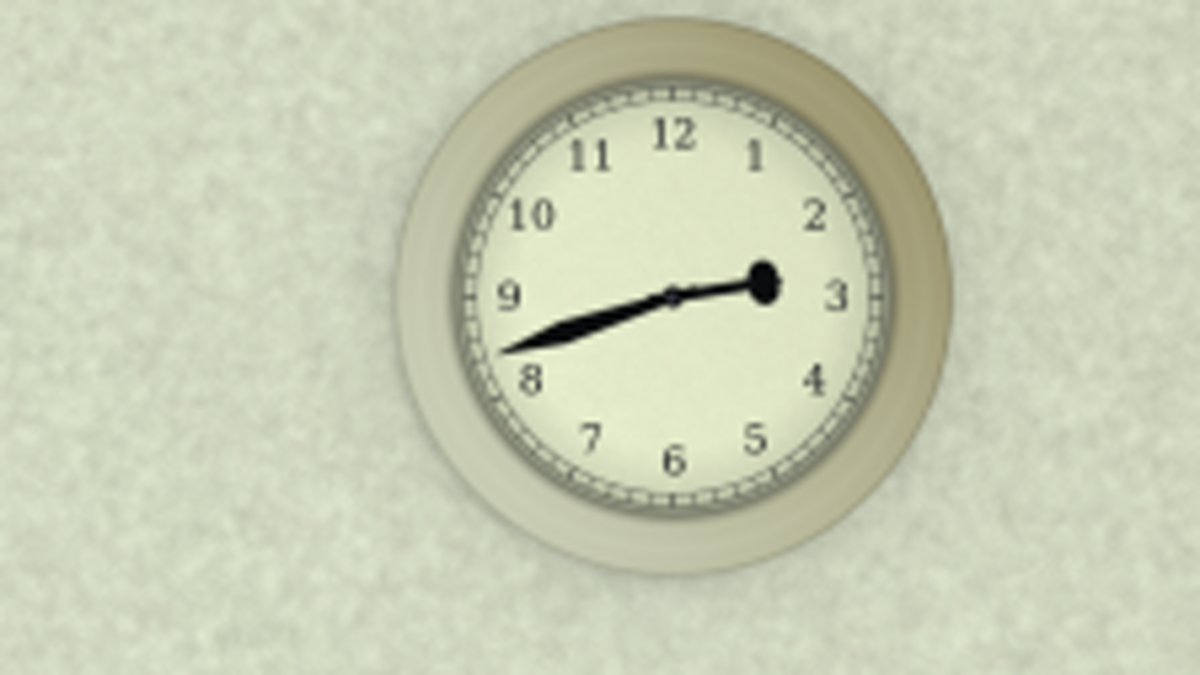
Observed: 2:42
